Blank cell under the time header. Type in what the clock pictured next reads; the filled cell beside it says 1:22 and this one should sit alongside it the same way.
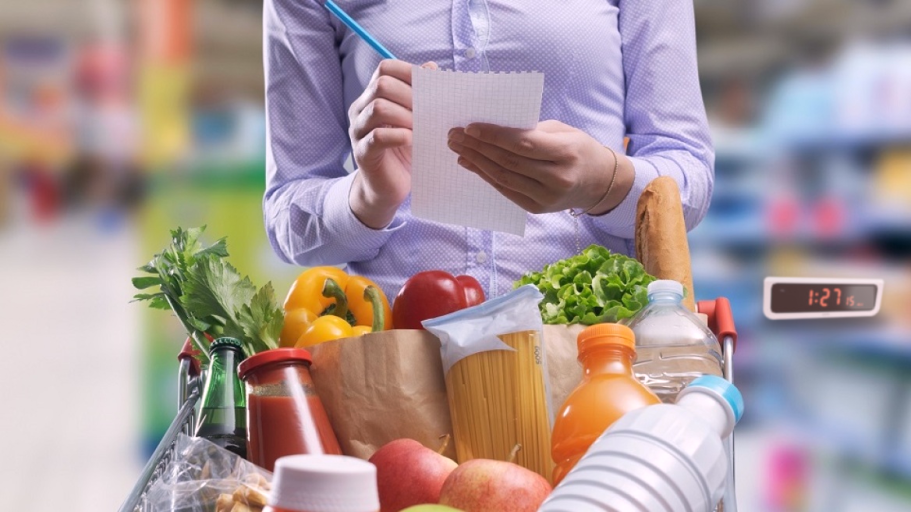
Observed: 1:27
